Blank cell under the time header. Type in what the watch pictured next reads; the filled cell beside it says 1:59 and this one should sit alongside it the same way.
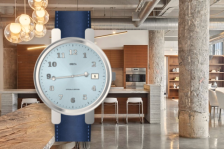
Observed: 2:44
